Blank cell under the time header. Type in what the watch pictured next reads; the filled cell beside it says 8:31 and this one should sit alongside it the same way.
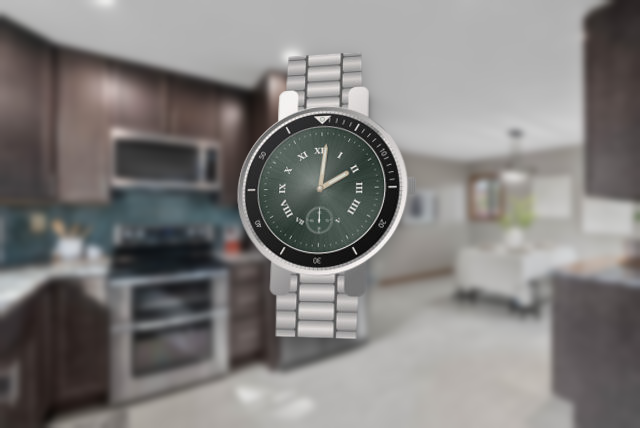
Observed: 2:01
